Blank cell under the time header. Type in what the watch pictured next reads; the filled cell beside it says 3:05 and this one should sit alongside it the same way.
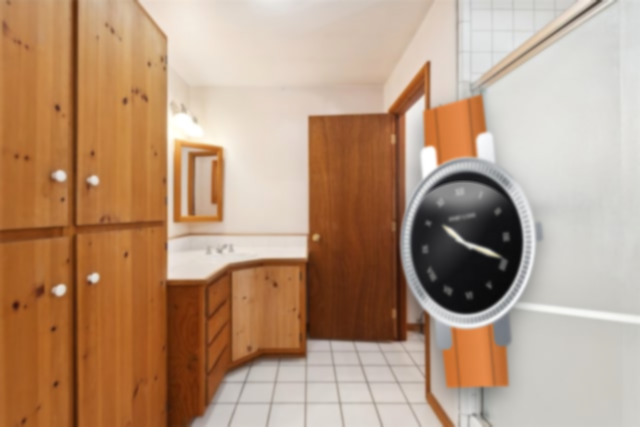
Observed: 10:19
